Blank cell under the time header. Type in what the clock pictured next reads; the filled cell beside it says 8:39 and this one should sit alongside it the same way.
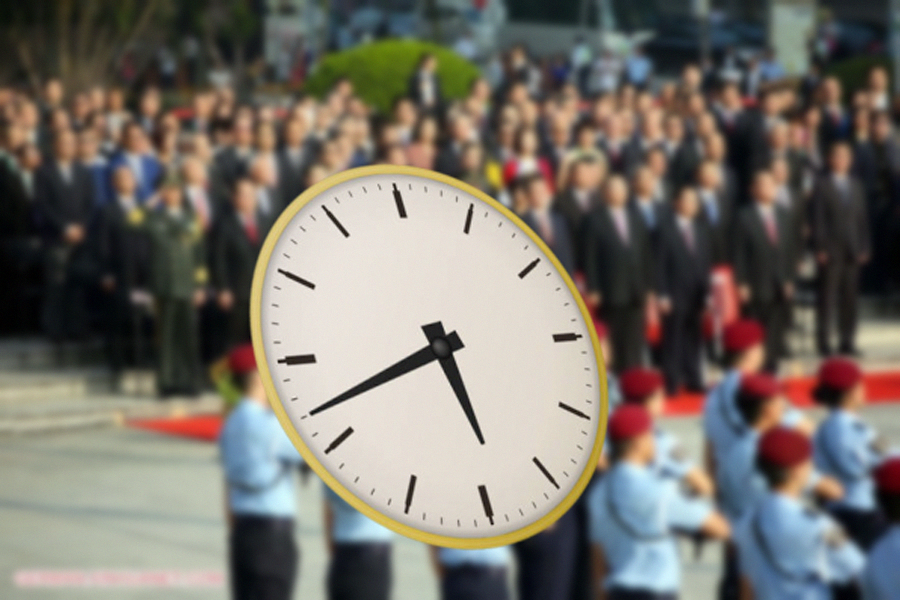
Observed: 5:42
